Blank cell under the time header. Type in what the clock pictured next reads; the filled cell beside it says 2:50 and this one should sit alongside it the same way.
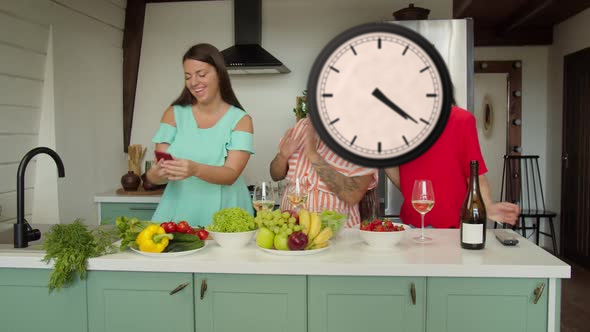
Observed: 4:21
